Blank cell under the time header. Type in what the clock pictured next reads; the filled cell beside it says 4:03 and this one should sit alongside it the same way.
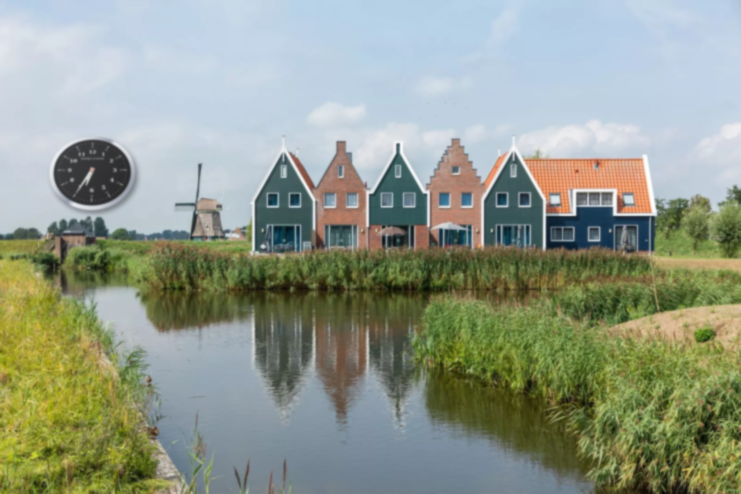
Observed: 6:35
